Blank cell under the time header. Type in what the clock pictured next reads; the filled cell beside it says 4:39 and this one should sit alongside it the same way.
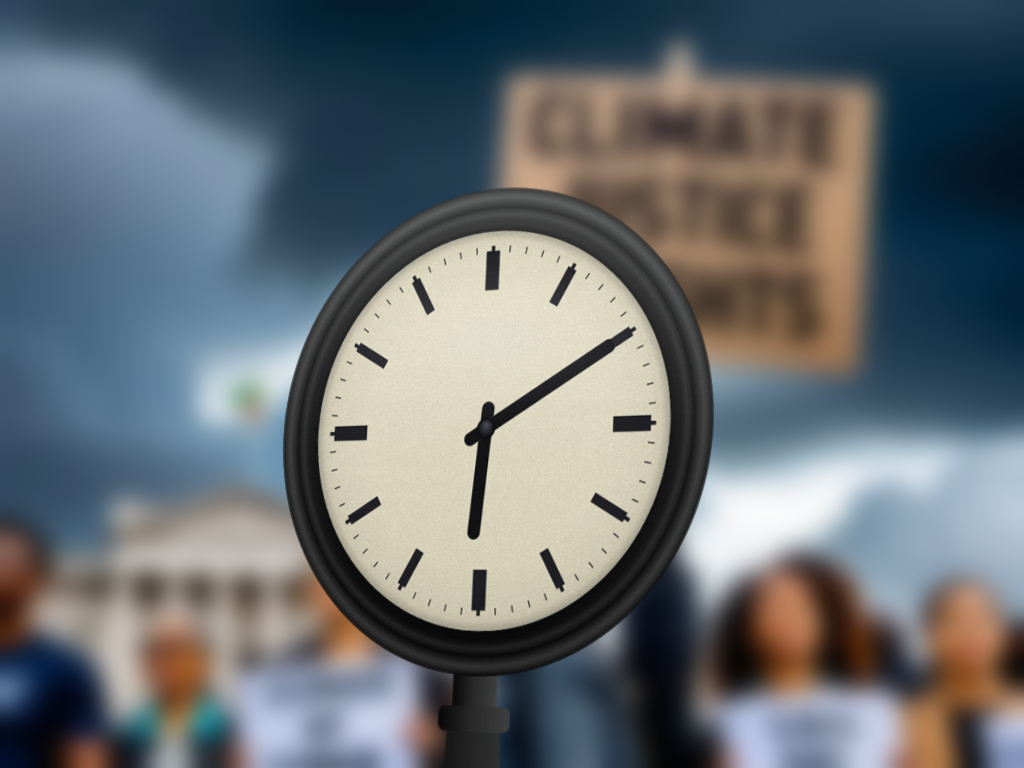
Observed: 6:10
